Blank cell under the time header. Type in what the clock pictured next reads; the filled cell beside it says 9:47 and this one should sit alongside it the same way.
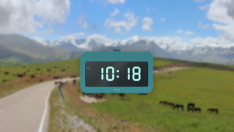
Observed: 10:18
